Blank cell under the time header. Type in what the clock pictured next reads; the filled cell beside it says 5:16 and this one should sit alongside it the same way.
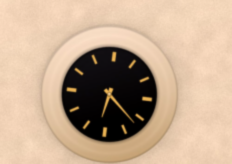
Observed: 6:22
